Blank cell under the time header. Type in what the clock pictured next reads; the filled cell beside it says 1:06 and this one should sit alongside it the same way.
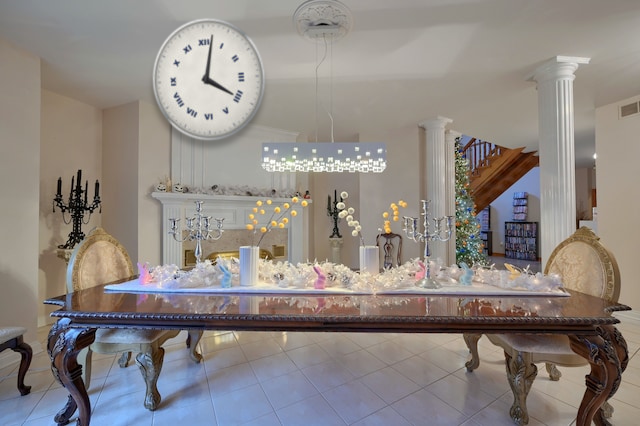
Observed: 4:02
